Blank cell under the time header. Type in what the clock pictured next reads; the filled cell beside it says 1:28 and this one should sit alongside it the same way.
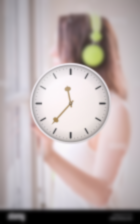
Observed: 11:37
